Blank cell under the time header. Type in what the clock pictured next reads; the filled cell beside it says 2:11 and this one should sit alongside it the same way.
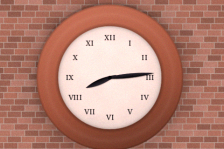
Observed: 8:14
